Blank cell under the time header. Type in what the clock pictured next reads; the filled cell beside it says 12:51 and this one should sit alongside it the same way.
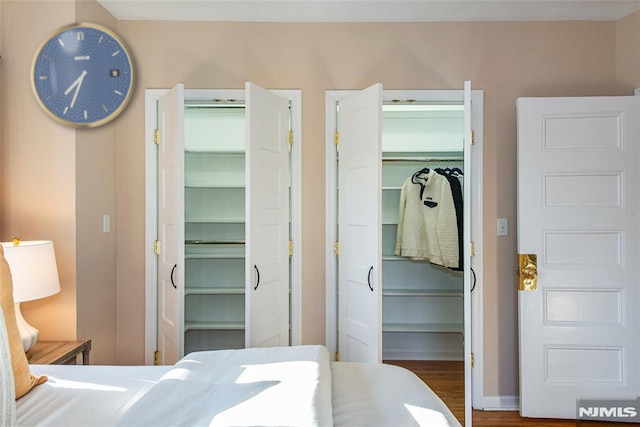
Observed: 7:34
